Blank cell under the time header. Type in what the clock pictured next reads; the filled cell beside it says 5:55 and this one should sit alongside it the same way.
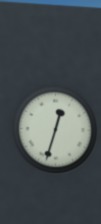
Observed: 12:33
